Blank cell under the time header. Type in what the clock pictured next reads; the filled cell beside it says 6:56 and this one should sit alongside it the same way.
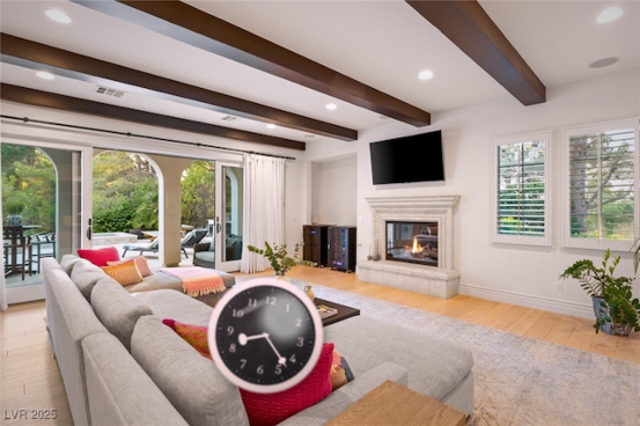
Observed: 8:23
